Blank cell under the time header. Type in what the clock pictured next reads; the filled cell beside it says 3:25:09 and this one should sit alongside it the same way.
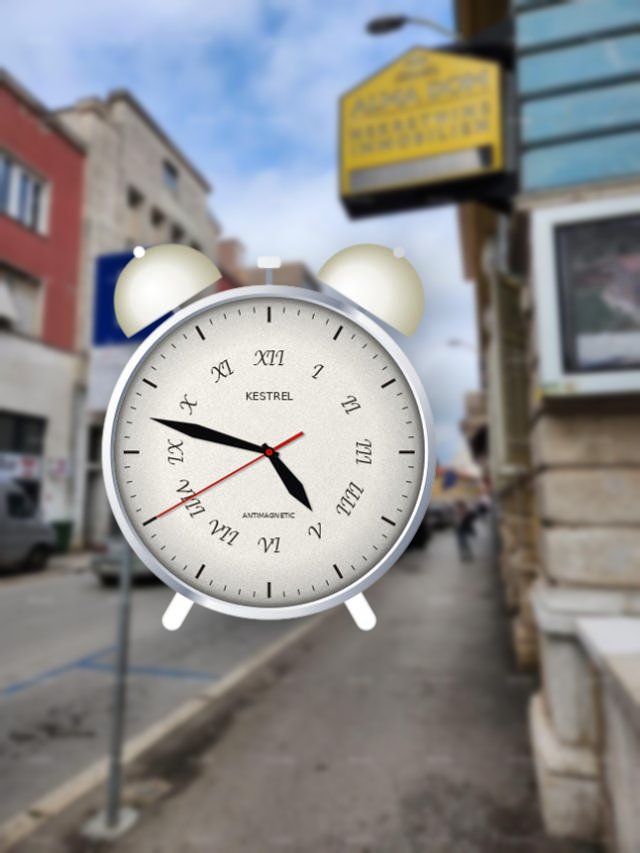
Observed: 4:47:40
